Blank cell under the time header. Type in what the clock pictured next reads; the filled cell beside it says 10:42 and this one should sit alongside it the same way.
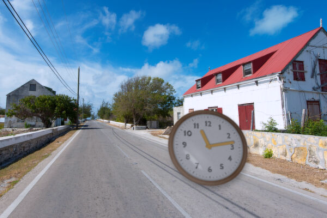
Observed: 11:13
